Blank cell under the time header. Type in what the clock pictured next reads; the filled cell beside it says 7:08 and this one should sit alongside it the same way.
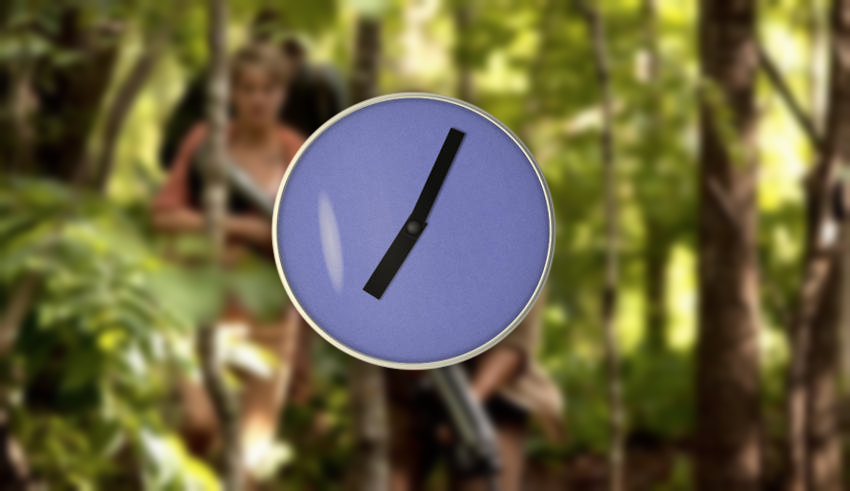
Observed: 7:04
